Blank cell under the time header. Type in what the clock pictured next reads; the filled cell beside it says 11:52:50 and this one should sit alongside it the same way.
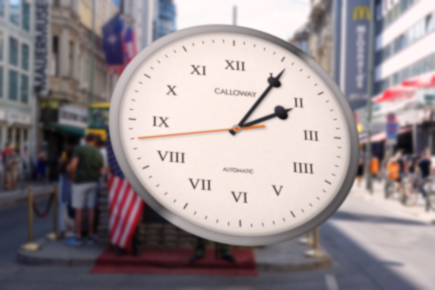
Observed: 2:05:43
